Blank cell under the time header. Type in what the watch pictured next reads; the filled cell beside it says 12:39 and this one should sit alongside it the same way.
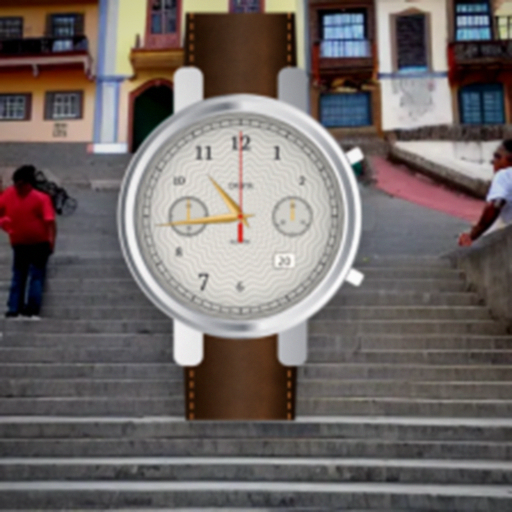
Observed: 10:44
